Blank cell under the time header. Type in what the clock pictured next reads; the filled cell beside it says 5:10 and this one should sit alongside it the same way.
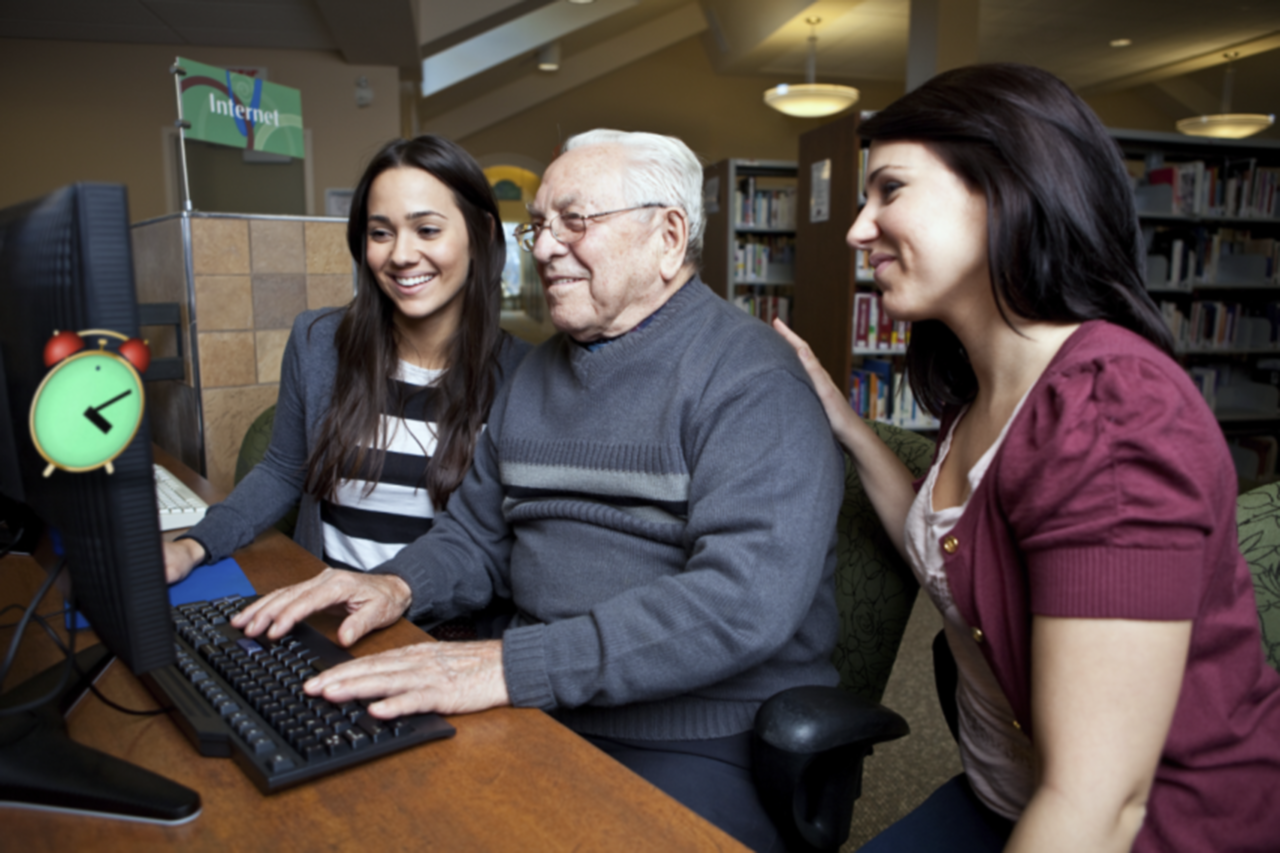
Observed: 4:10
